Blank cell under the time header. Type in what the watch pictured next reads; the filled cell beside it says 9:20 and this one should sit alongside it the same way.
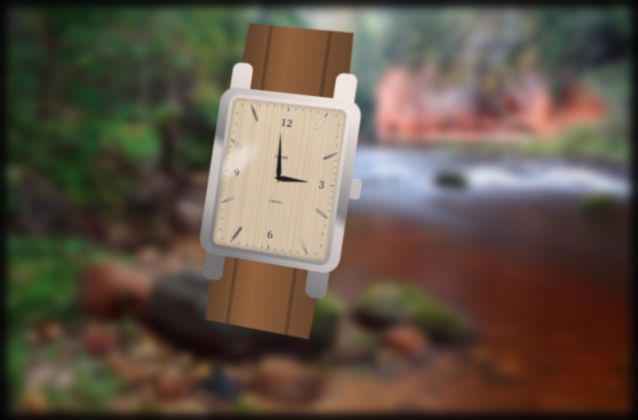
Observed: 2:59
